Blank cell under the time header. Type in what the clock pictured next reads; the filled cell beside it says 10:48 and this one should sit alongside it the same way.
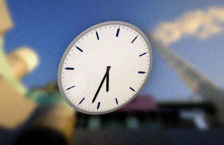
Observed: 5:32
